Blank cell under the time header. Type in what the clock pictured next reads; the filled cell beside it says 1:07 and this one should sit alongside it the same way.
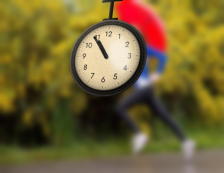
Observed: 10:54
